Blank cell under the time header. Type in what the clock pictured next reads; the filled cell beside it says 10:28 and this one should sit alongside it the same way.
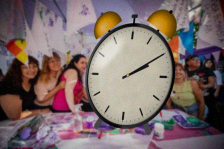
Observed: 2:10
